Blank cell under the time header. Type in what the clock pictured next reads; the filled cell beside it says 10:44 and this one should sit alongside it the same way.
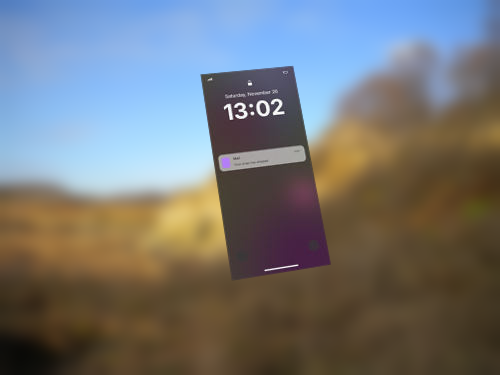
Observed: 13:02
